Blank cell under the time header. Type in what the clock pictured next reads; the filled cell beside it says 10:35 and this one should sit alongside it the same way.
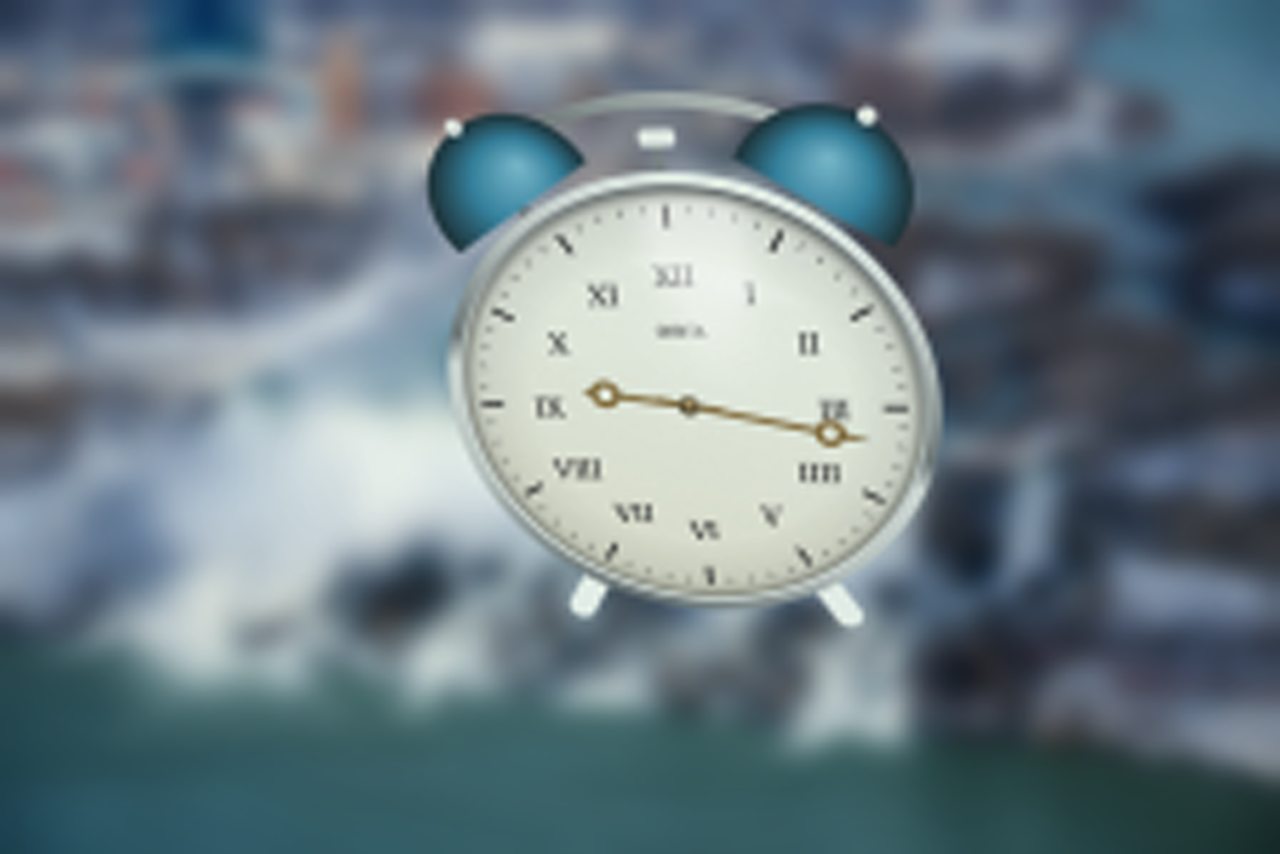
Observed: 9:17
